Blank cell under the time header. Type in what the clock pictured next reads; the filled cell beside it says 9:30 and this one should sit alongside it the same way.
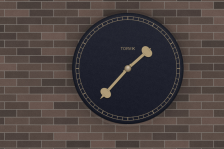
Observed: 1:37
